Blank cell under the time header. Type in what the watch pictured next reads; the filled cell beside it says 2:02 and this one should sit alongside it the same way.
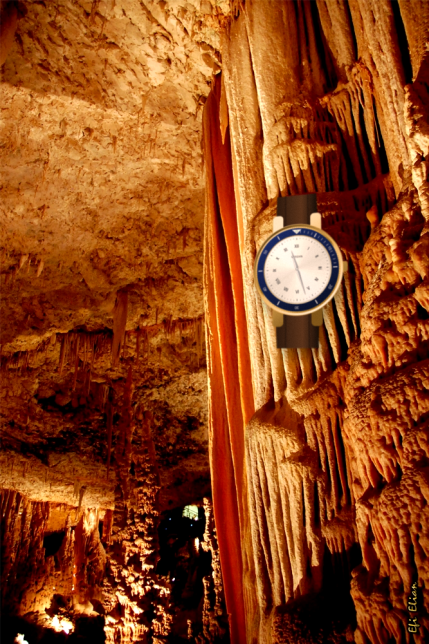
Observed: 11:27
